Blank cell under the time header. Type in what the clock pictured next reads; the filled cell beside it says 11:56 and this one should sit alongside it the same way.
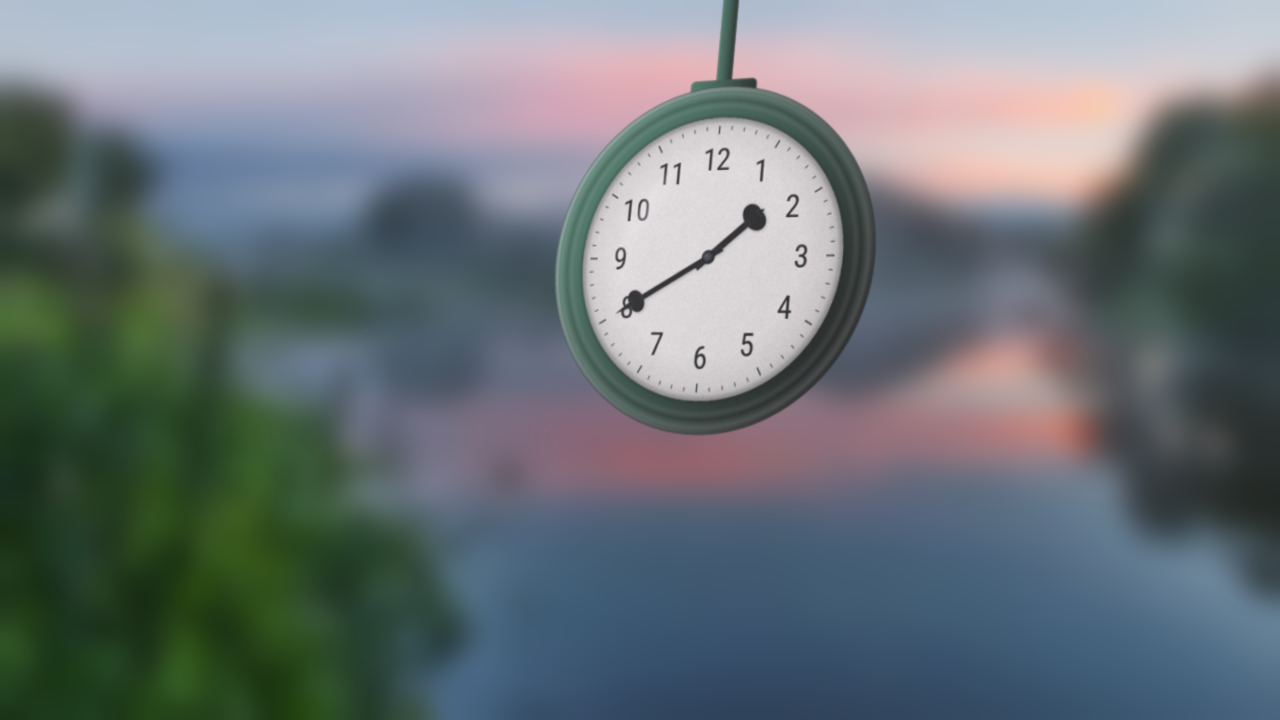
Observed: 1:40
